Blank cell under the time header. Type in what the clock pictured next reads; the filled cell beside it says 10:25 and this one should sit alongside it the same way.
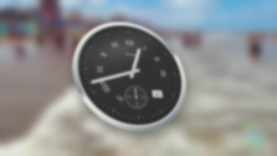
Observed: 12:42
